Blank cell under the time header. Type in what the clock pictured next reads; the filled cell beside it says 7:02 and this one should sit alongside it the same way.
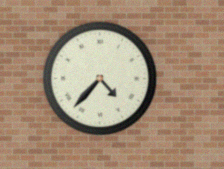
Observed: 4:37
